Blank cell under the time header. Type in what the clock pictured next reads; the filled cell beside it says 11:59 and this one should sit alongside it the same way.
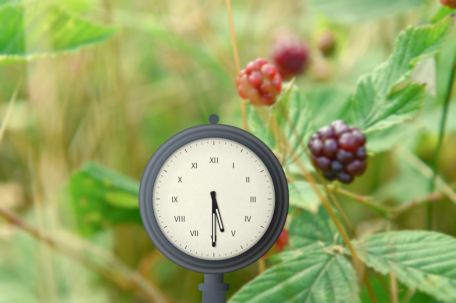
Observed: 5:30
